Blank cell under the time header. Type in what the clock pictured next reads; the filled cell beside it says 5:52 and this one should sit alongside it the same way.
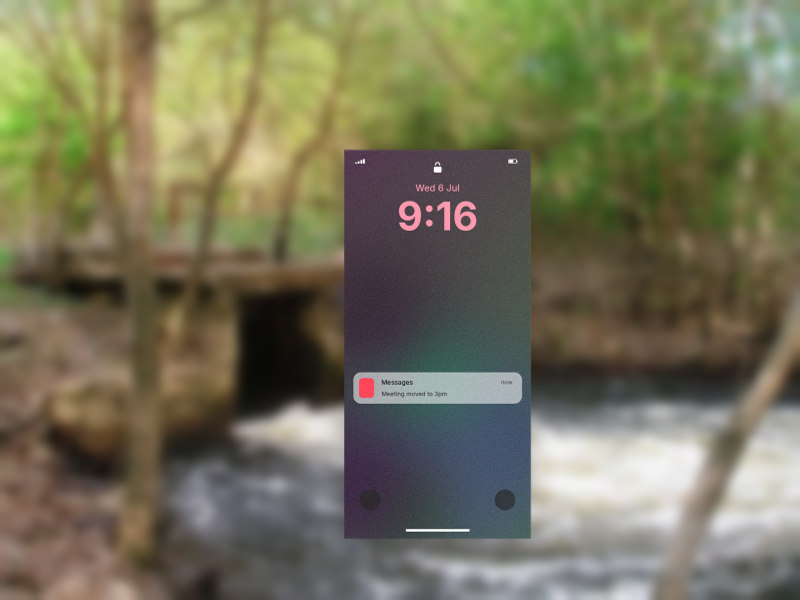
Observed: 9:16
